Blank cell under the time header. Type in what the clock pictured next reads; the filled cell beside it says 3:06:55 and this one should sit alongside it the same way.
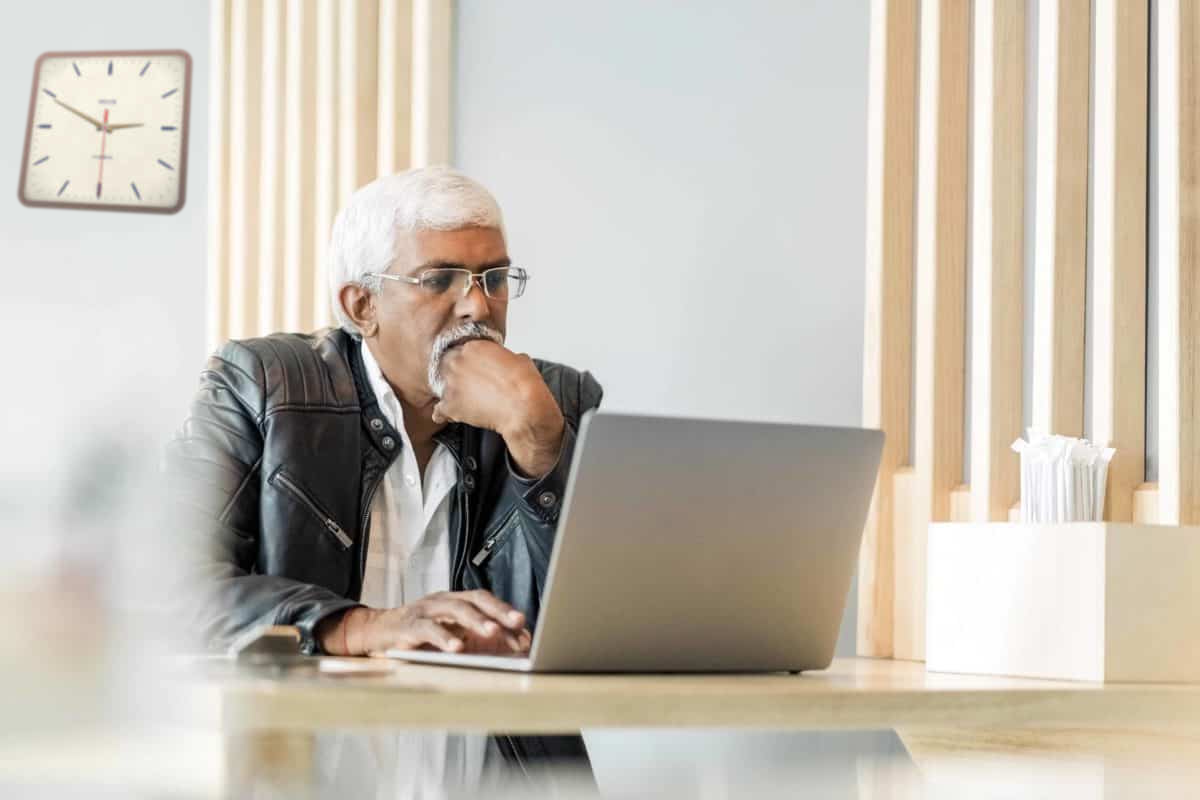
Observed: 2:49:30
